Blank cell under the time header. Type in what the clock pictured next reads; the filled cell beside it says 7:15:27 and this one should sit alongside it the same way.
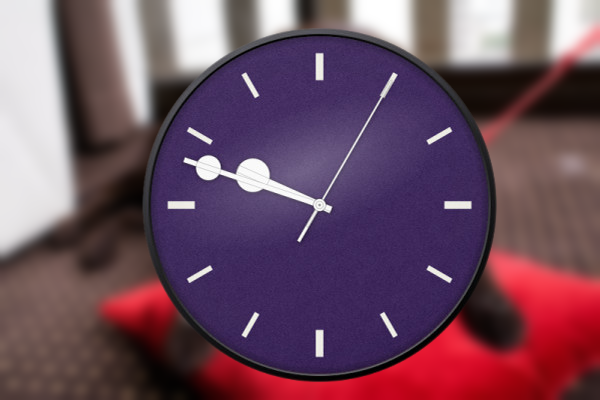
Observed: 9:48:05
